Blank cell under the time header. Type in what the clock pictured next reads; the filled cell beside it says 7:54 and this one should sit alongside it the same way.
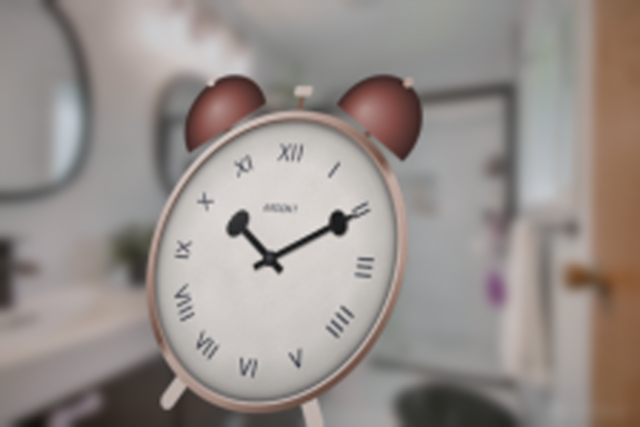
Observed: 10:10
